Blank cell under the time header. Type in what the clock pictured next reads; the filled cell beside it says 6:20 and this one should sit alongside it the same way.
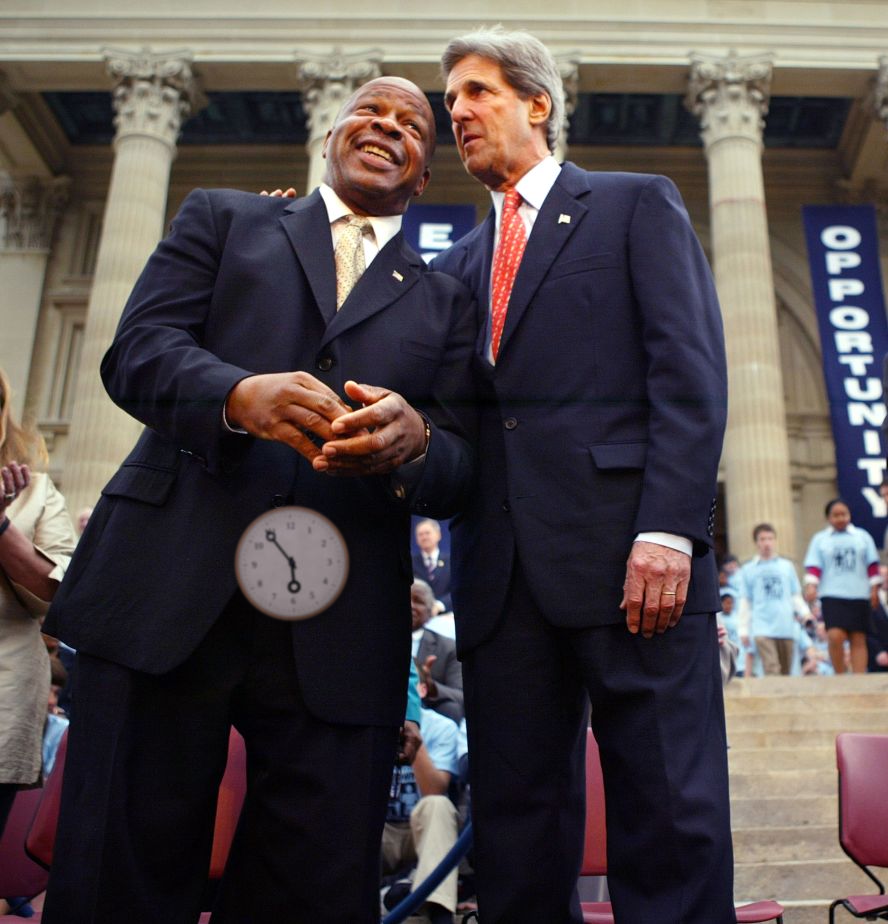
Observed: 5:54
